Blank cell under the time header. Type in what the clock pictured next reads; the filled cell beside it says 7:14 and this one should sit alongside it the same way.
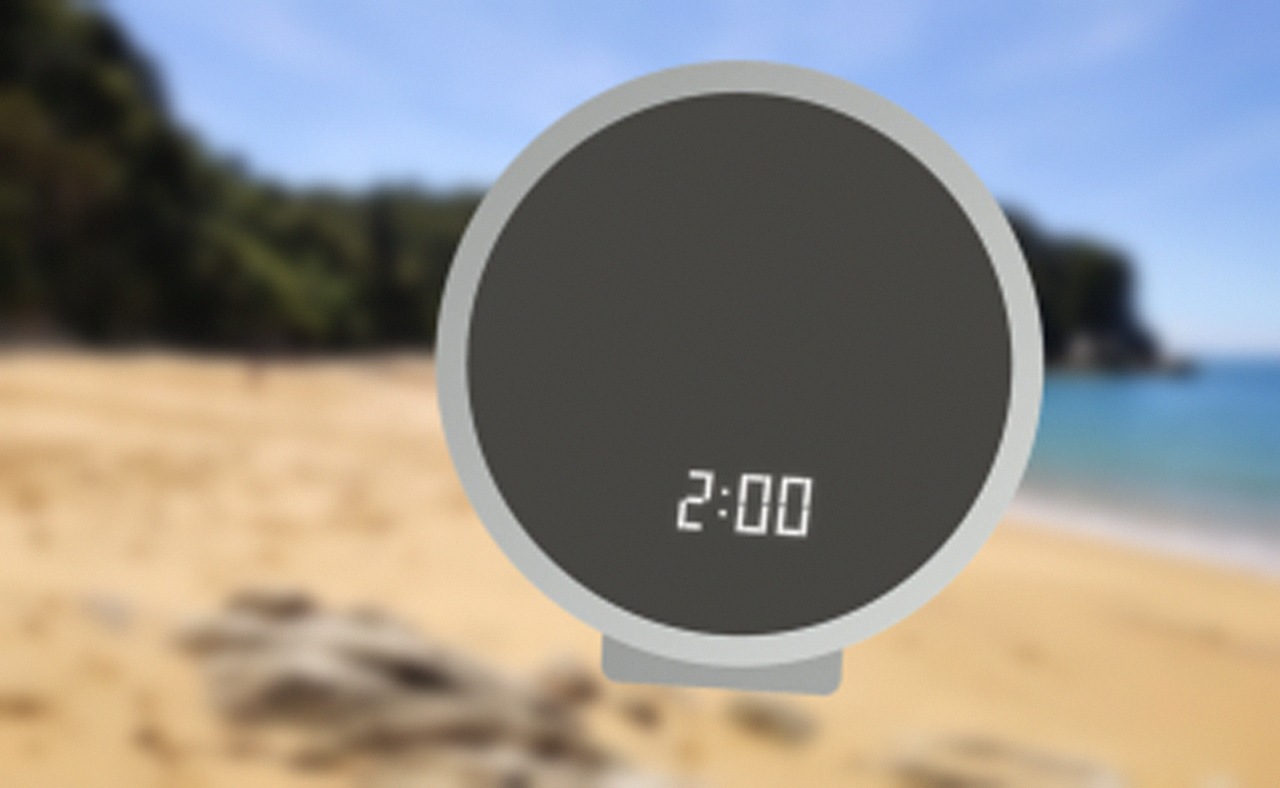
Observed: 2:00
